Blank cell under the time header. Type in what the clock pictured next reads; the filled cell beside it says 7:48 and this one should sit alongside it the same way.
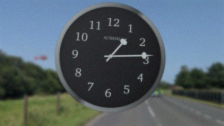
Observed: 1:14
